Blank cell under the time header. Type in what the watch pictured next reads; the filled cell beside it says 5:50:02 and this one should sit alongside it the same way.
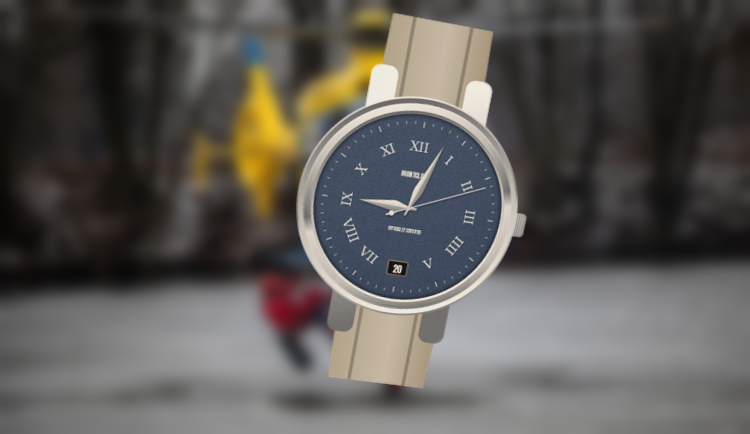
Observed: 9:03:11
